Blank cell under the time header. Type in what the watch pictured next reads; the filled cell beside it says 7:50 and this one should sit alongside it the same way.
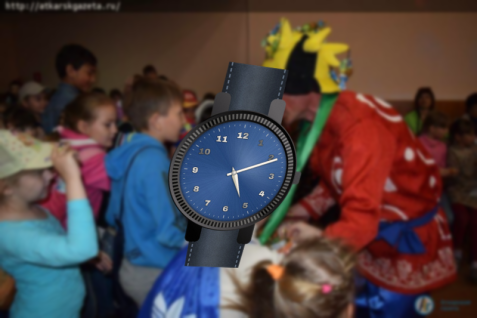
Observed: 5:11
